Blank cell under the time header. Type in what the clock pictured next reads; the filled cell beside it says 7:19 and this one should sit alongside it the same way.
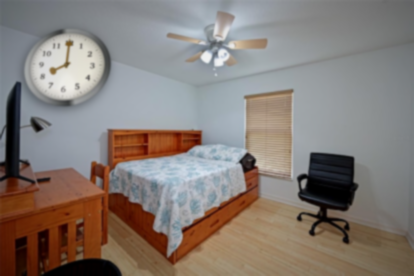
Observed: 8:00
